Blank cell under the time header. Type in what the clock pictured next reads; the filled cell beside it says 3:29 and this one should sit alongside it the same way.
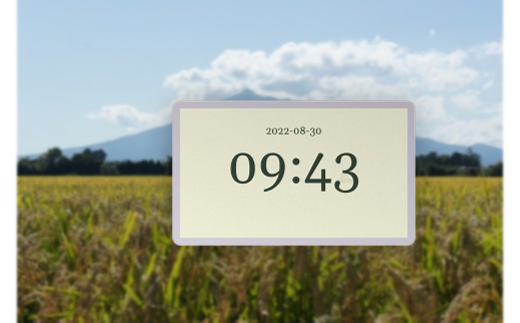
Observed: 9:43
